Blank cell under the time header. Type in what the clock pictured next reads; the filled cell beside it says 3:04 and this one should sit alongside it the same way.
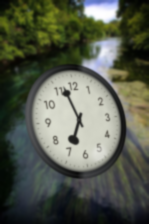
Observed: 6:57
